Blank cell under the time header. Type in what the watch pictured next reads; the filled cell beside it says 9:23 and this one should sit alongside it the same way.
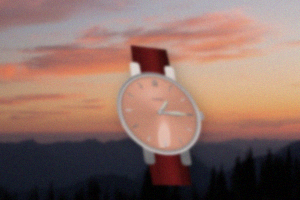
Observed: 1:15
